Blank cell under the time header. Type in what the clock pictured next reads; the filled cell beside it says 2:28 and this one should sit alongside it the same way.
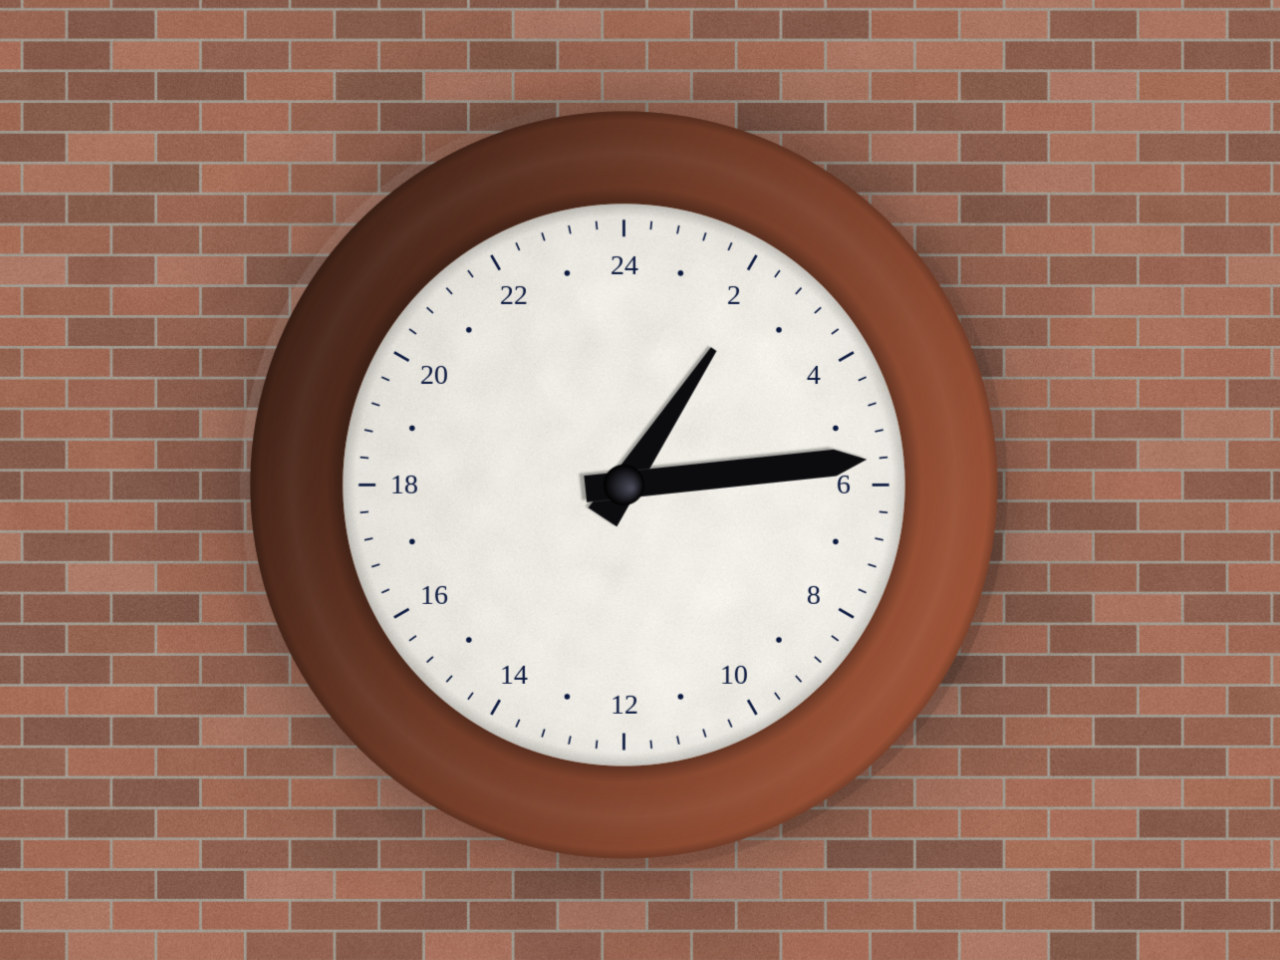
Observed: 2:14
